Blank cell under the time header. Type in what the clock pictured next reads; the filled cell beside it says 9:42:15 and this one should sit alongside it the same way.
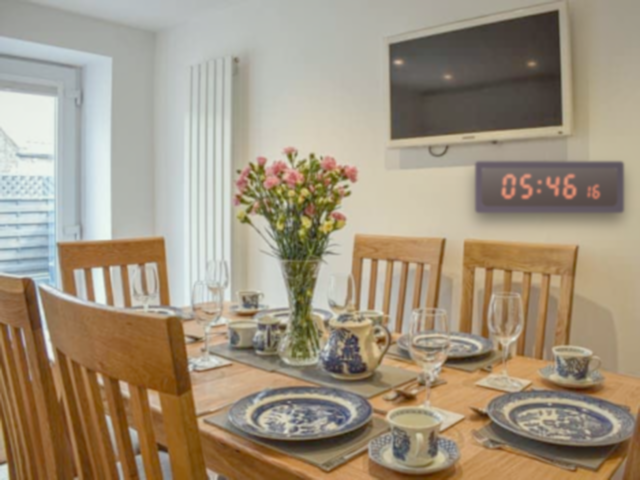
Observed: 5:46:16
